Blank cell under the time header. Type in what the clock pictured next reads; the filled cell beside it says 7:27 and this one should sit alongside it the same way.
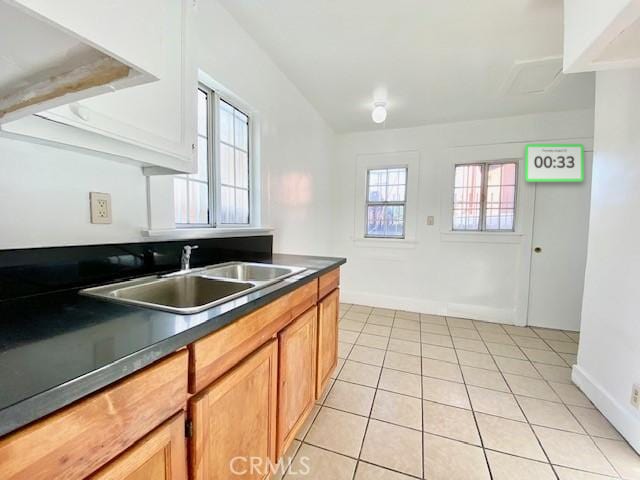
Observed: 0:33
